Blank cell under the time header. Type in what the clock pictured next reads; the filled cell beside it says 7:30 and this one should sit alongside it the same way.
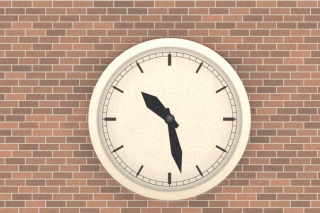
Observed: 10:28
